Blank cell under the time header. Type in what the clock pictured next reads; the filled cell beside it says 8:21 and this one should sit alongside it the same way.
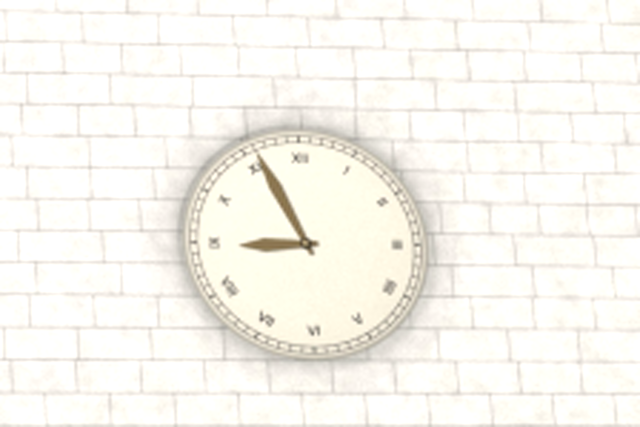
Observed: 8:56
